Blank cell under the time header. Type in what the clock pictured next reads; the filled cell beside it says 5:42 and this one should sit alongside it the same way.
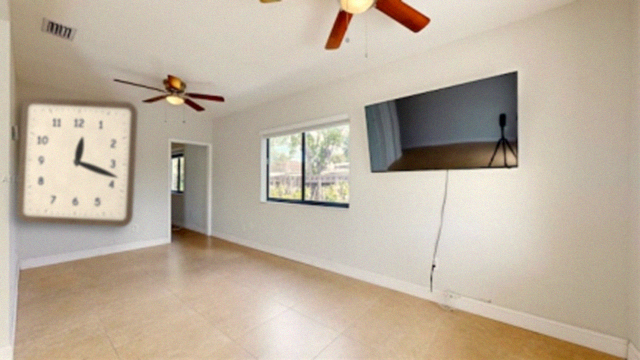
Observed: 12:18
